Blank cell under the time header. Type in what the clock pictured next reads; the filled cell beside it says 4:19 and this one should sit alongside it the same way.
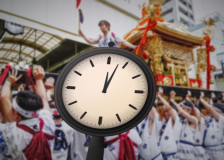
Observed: 12:03
